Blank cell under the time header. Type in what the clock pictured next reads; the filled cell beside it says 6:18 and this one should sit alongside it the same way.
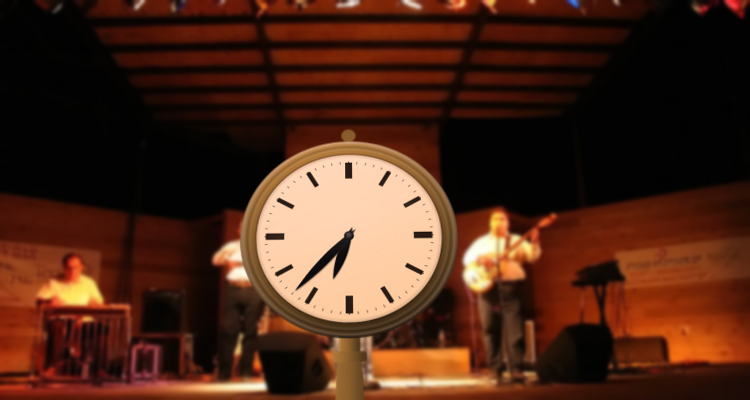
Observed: 6:37
